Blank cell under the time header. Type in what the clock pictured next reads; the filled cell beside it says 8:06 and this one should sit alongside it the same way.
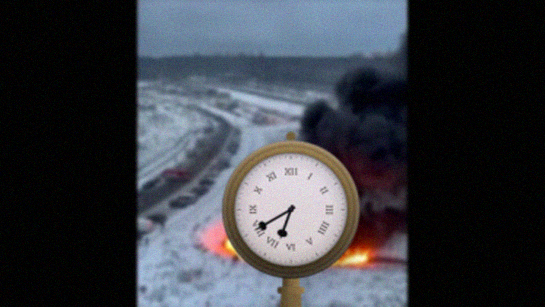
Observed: 6:40
